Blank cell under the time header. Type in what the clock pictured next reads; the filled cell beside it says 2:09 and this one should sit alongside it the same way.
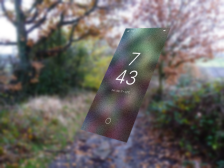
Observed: 7:43
